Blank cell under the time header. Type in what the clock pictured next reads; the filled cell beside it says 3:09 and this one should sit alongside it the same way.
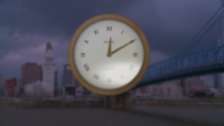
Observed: 12:10
